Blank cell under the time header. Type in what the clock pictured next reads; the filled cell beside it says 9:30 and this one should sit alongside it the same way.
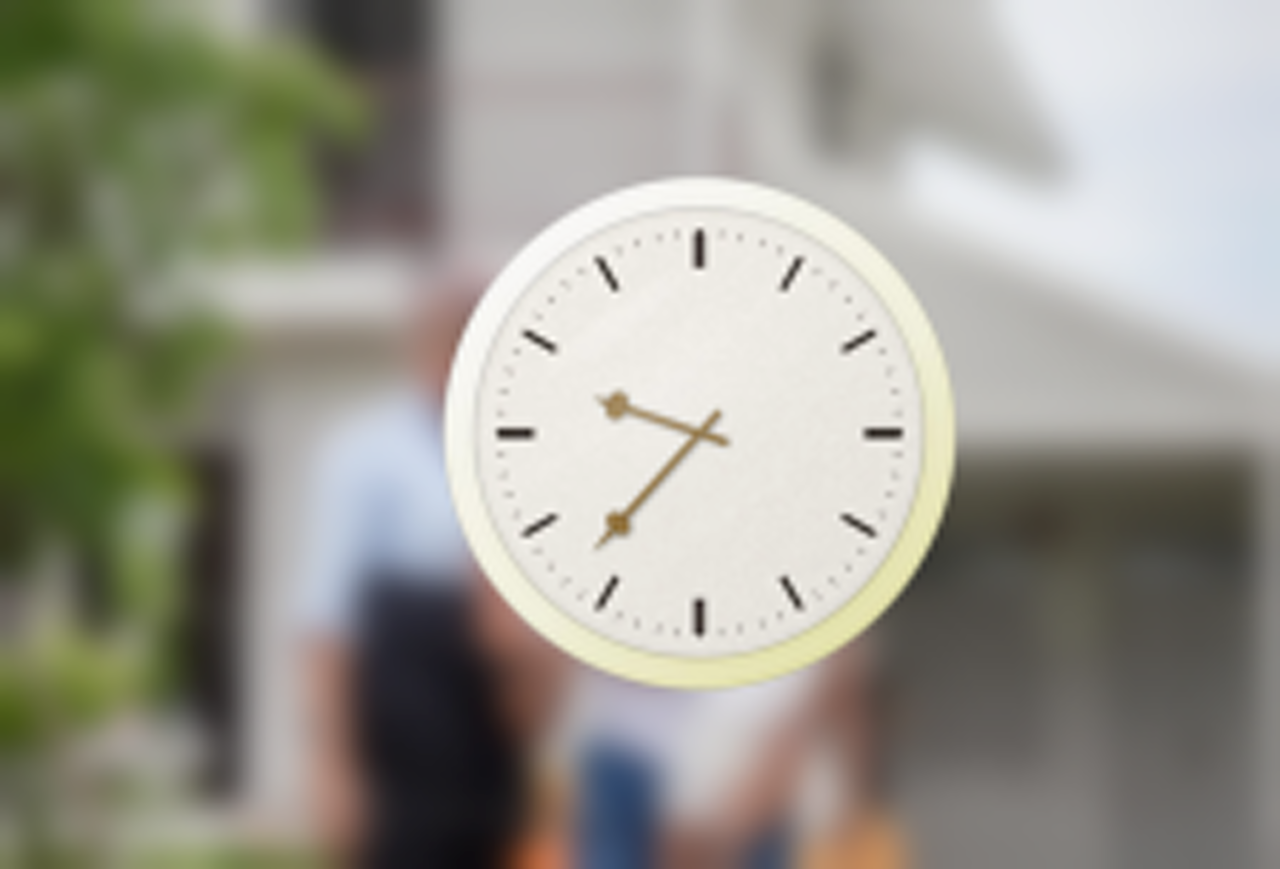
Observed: 9:37
